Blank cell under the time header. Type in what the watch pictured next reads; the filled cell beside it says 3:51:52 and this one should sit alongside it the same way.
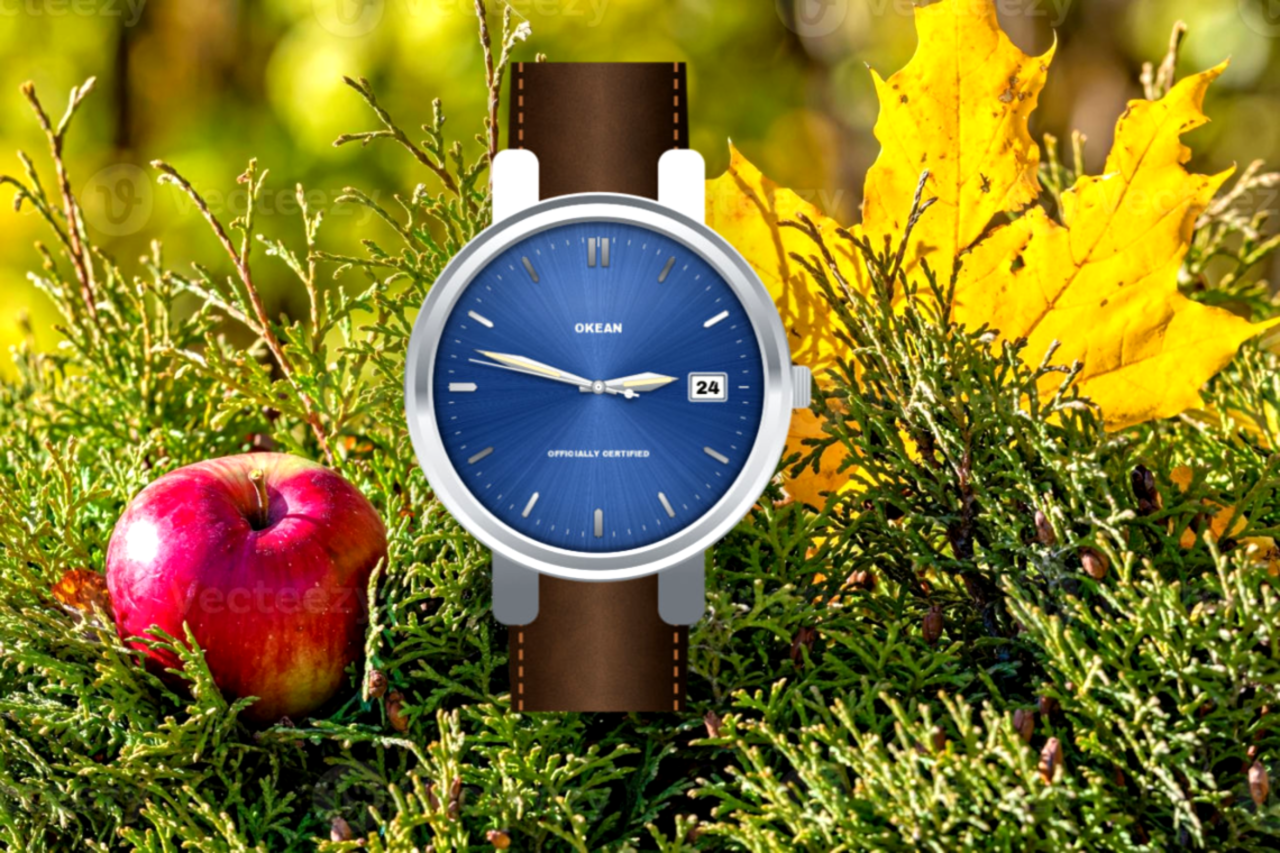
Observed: 2:47:47
